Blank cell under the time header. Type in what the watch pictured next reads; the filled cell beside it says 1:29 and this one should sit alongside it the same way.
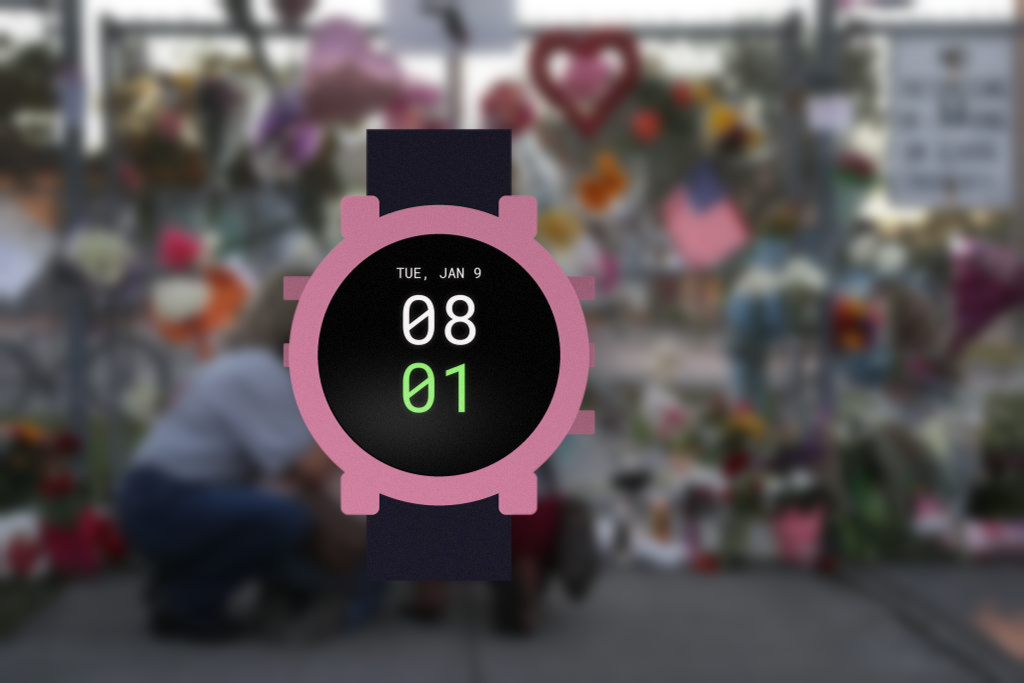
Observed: 8:01
